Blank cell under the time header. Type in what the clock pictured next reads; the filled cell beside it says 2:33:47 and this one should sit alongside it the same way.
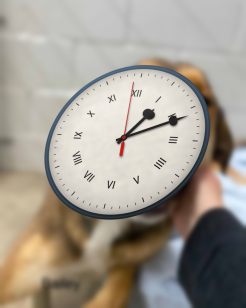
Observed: 1:10:59
